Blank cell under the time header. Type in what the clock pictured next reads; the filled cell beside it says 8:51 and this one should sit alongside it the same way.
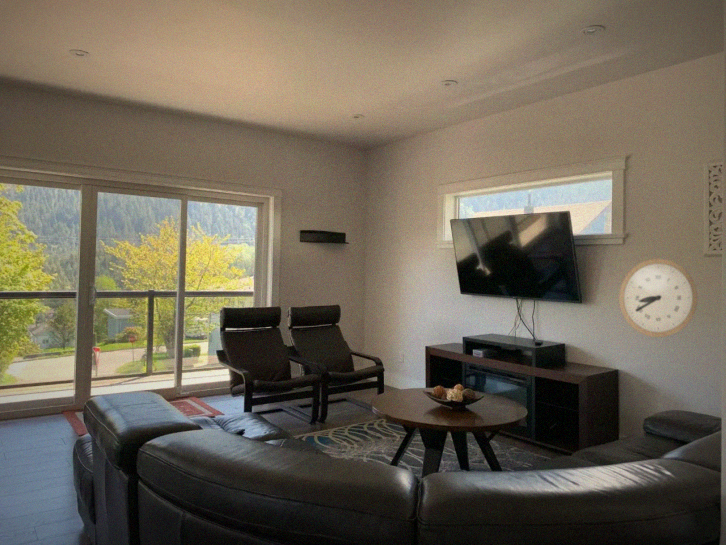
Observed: 8:40
